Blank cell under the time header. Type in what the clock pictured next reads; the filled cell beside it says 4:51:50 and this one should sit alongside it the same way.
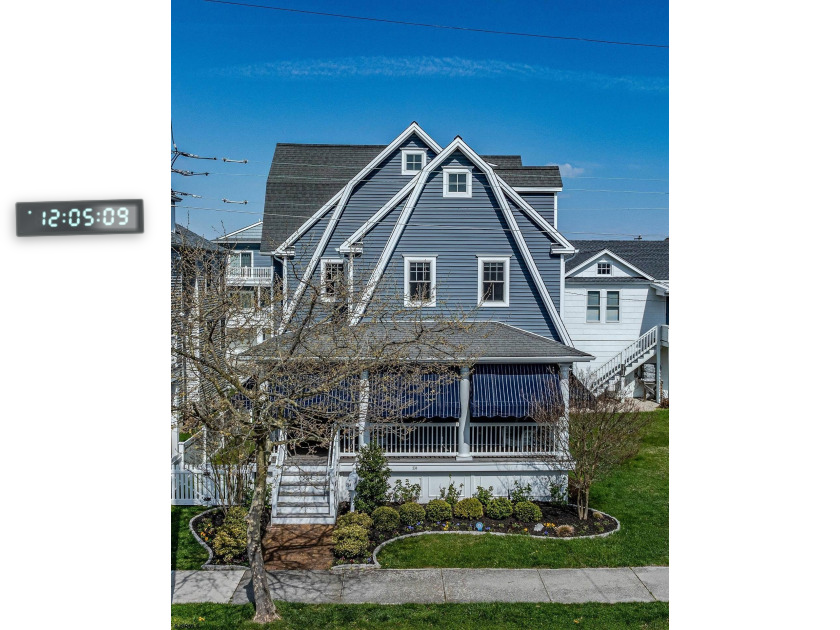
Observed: 12:05:09
